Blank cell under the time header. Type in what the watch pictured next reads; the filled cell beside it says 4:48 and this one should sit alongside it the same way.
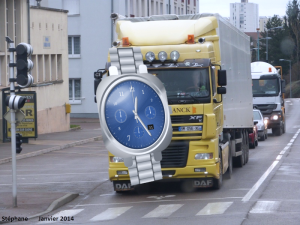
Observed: 12:25
